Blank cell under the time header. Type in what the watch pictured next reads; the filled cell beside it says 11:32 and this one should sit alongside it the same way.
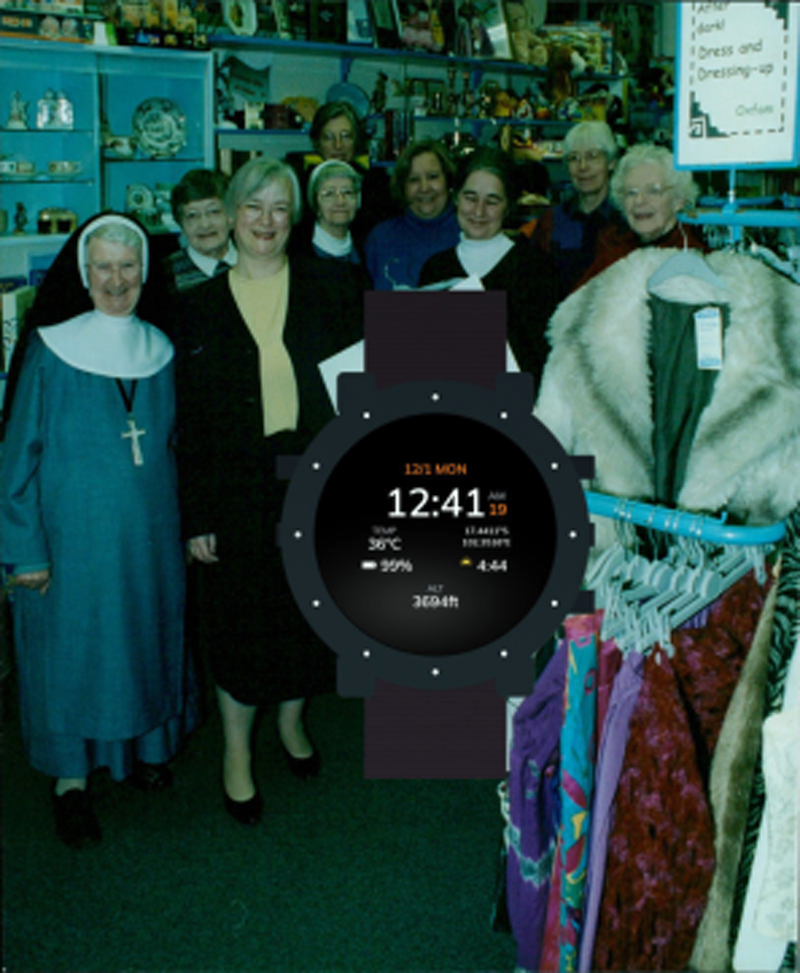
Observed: 12:41
